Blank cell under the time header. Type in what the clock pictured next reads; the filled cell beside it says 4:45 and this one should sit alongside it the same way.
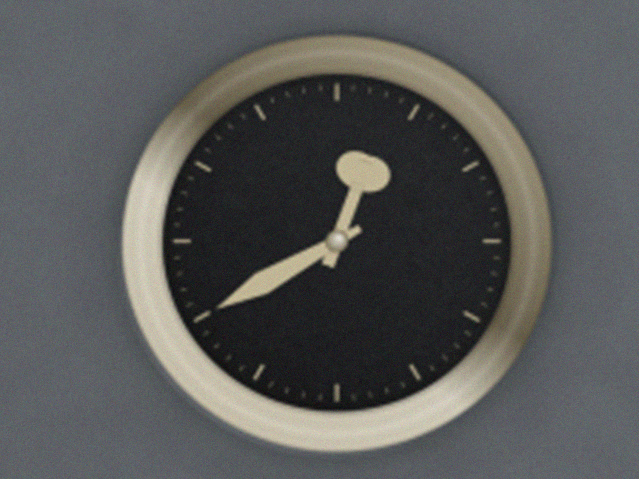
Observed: 12:40
